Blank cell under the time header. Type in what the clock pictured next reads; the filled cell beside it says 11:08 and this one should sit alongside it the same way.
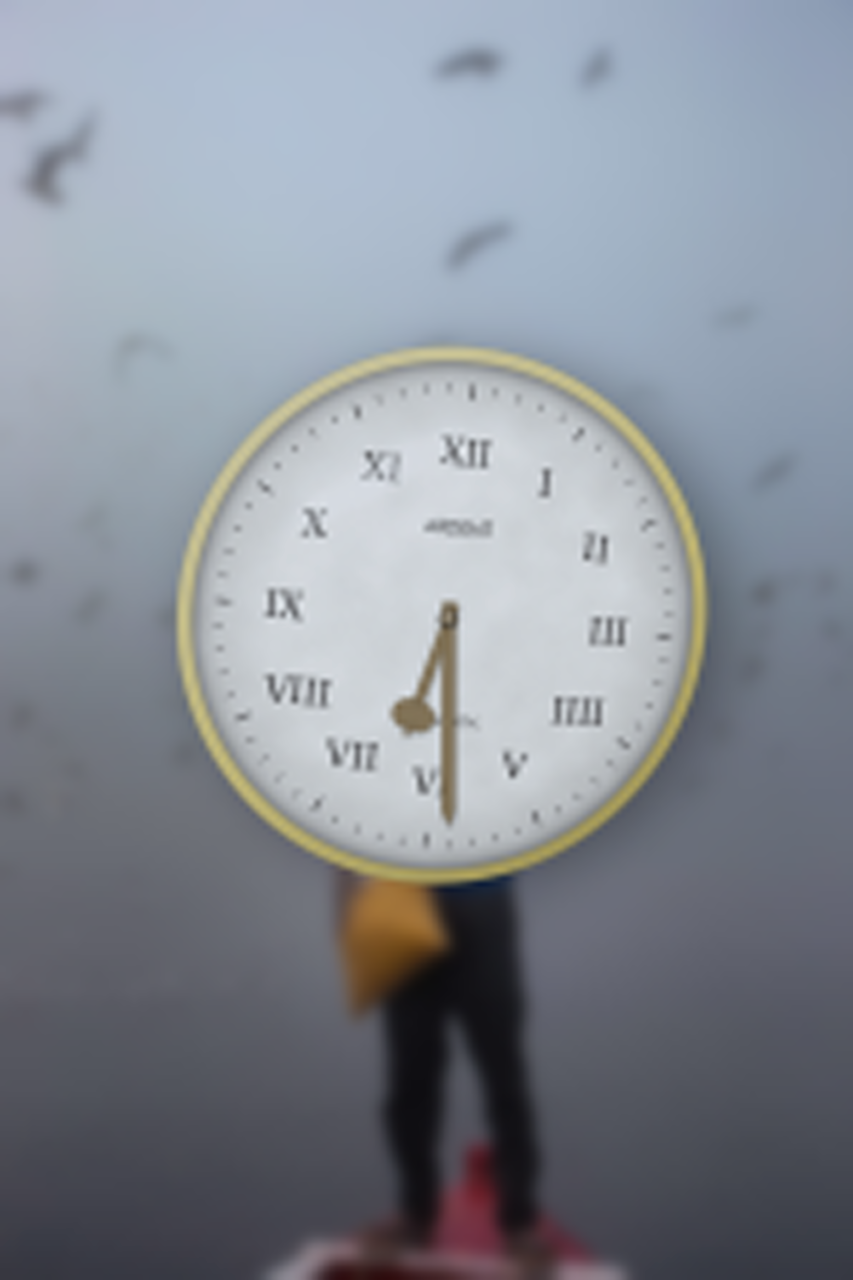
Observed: 6:29
